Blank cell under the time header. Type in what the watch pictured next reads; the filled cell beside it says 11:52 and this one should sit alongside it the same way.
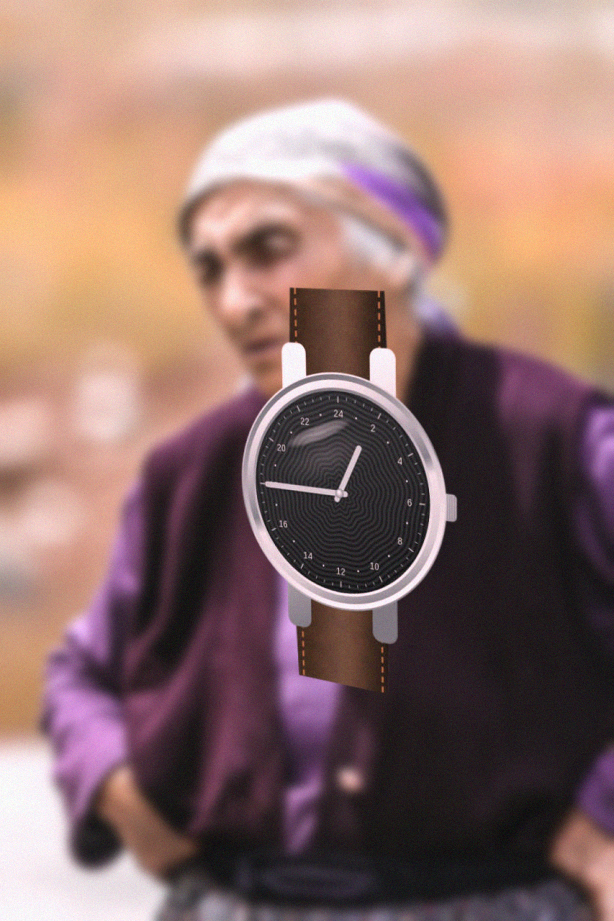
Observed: 1:45
